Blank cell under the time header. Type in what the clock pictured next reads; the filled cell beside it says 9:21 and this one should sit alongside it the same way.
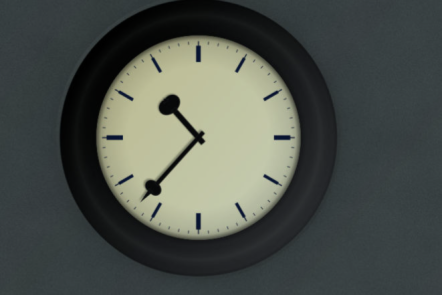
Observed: 10:37
